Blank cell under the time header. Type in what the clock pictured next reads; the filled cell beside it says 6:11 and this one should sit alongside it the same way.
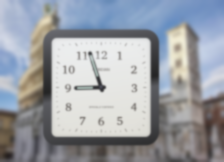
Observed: 8:57
